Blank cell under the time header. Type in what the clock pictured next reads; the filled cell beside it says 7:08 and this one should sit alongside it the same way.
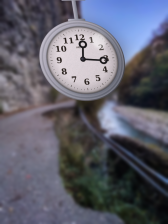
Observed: 12:16
